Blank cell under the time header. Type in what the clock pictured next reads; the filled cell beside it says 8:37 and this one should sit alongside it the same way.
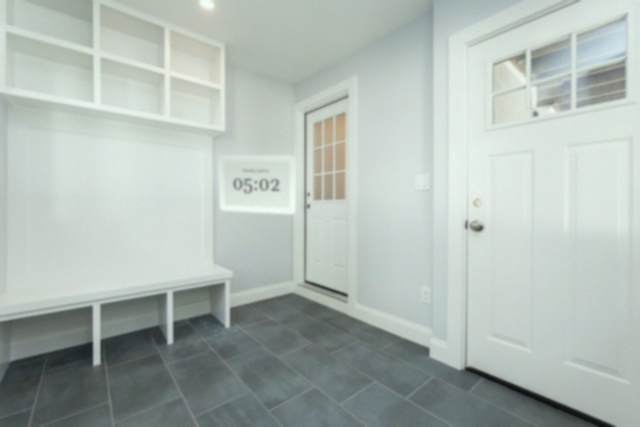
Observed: 5:02
